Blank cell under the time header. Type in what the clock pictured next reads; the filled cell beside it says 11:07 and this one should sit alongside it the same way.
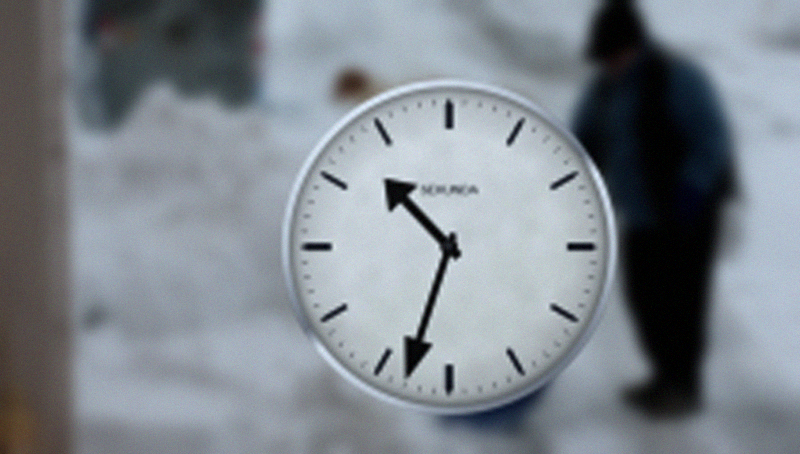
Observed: 10:33
